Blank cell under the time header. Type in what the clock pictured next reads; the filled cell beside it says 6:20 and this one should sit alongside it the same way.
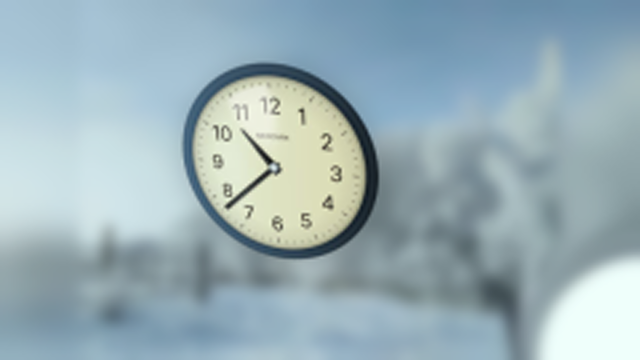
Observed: 10:38
